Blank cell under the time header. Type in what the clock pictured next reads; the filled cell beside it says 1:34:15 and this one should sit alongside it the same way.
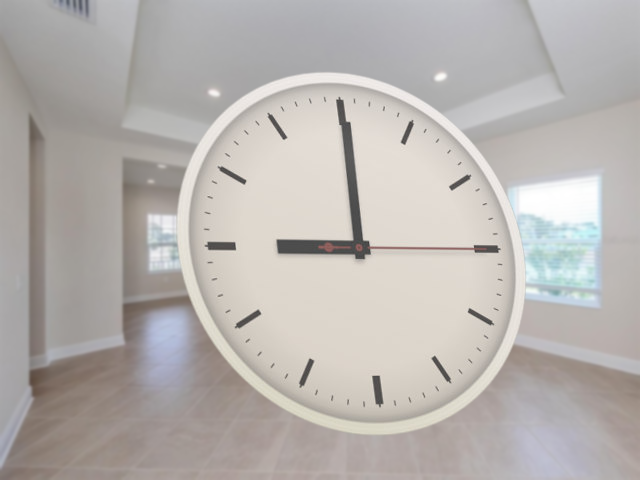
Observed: 9:00:15
